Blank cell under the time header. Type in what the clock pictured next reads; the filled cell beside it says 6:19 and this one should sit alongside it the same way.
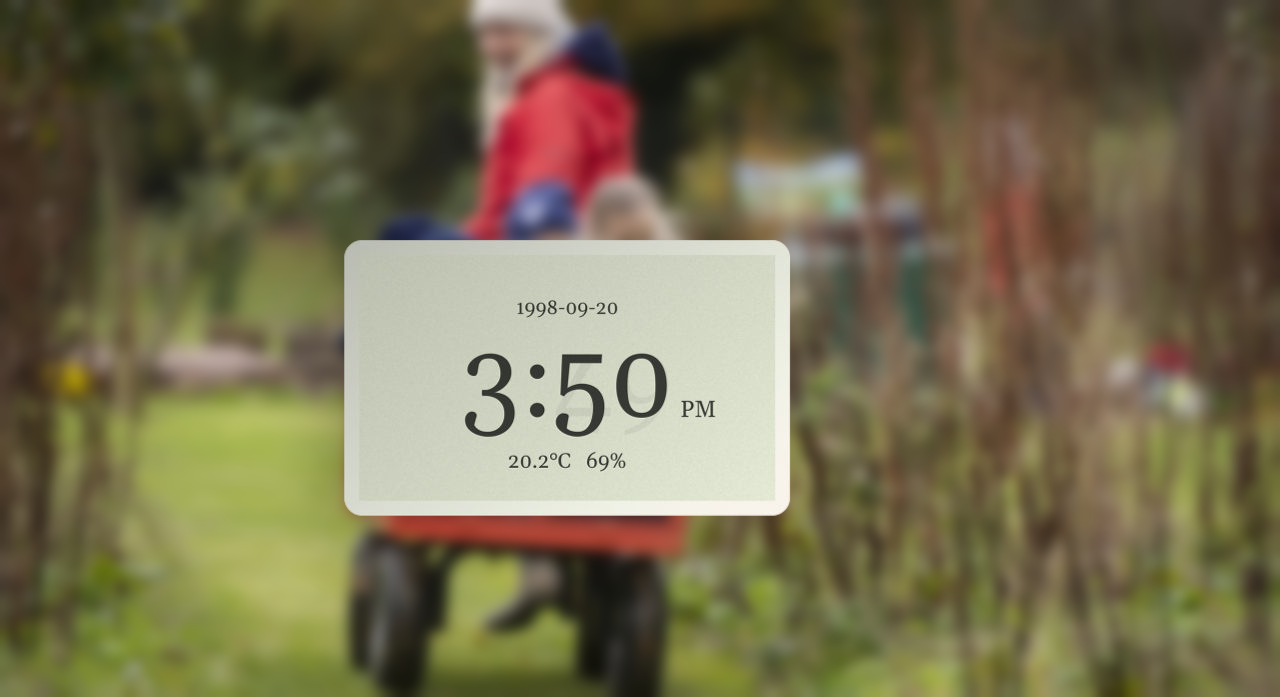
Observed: 3:50
